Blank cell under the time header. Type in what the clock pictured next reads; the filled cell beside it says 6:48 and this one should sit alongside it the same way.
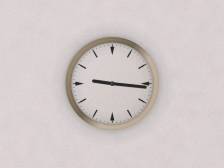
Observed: 9:16
